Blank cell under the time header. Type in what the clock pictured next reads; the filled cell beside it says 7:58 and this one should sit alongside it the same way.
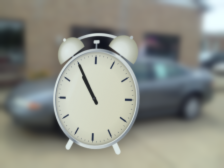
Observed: 10:55
